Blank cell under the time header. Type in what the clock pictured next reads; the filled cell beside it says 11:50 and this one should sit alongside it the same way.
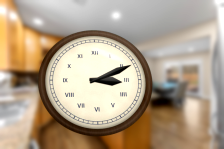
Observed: 3:11
